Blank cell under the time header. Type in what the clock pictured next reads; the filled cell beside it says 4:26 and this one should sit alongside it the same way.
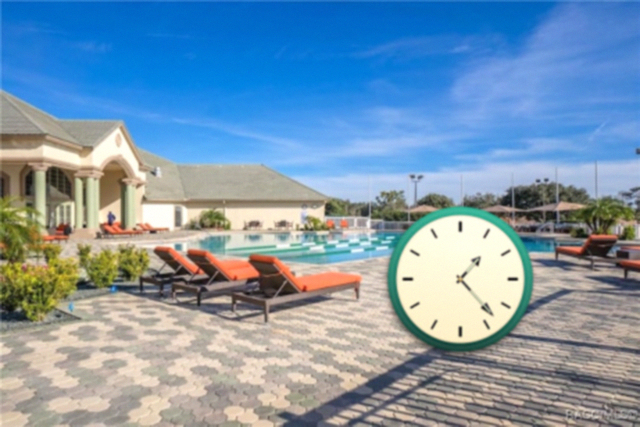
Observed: 1:23
